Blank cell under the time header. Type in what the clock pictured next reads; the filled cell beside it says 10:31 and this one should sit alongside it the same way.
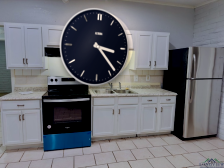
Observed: 3:23
